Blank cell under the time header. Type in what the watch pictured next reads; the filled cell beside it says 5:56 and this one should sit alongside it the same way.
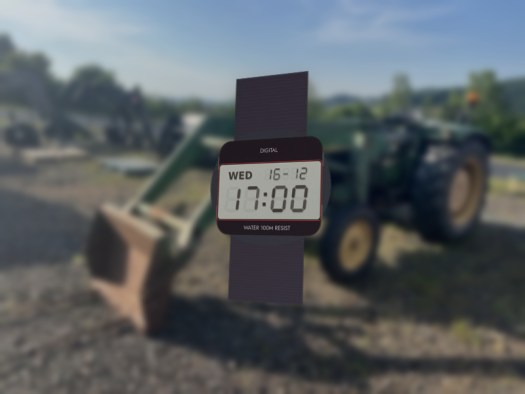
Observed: 17:00
